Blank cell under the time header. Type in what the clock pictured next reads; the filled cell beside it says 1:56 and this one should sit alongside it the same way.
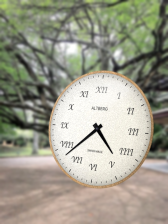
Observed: 4:38
